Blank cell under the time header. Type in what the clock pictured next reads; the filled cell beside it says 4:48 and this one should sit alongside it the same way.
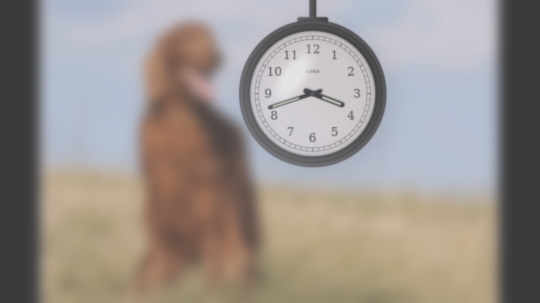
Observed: 3:42
